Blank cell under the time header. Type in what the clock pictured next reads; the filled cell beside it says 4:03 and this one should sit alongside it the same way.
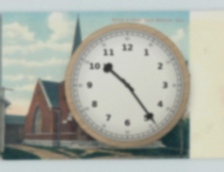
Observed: 10:24
